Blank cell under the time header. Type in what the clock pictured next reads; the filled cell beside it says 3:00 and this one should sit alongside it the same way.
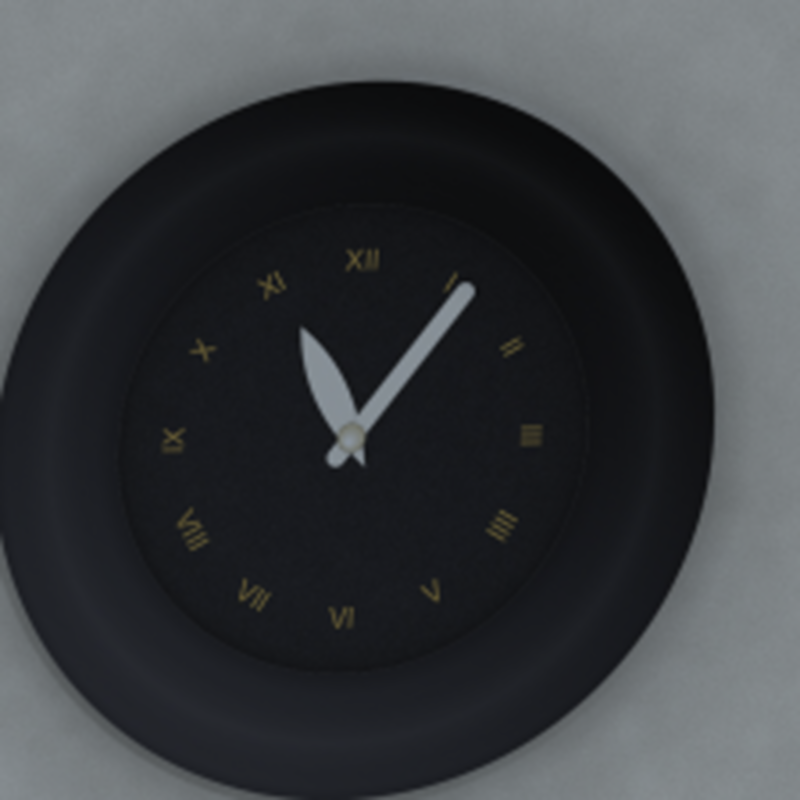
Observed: 11:06
